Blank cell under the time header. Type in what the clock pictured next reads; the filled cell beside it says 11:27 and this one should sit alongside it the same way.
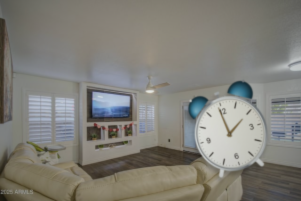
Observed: 1:59
